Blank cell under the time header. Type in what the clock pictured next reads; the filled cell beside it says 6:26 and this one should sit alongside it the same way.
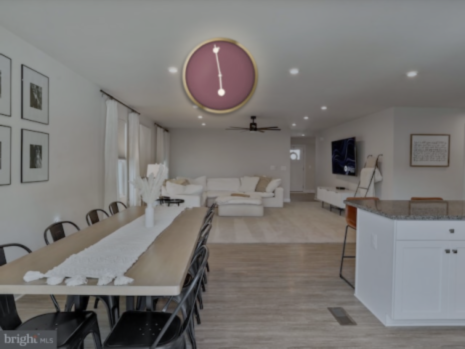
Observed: 5:59
